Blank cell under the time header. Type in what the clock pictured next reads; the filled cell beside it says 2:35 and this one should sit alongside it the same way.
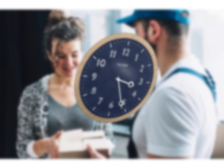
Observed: 3:26
